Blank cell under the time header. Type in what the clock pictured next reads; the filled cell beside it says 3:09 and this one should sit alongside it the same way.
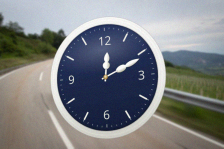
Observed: 12:11
